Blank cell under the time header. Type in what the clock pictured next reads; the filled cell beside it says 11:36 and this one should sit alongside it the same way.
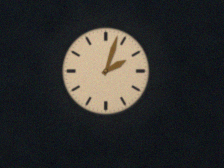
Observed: 2:03
